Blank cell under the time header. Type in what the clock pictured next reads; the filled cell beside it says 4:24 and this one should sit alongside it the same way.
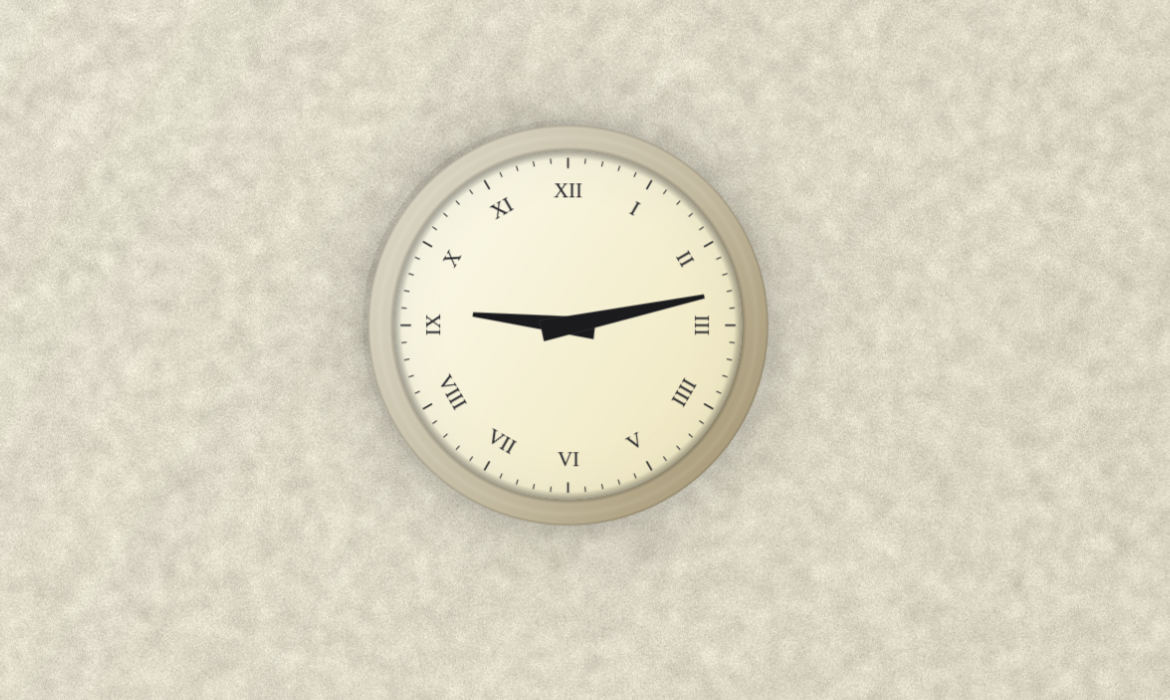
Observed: 9:13
